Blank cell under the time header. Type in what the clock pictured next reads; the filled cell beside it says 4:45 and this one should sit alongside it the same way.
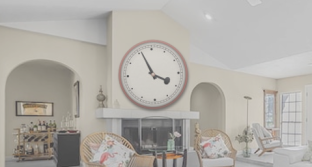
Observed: 3:56
